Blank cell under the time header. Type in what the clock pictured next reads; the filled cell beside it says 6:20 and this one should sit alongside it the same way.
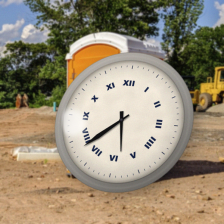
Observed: 5:38
